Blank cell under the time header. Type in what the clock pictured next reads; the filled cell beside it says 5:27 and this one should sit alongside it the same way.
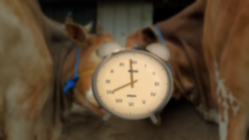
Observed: 7:59
